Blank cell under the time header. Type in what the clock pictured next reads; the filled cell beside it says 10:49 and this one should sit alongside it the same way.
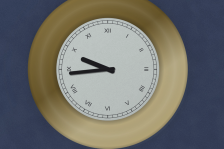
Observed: 9:44
